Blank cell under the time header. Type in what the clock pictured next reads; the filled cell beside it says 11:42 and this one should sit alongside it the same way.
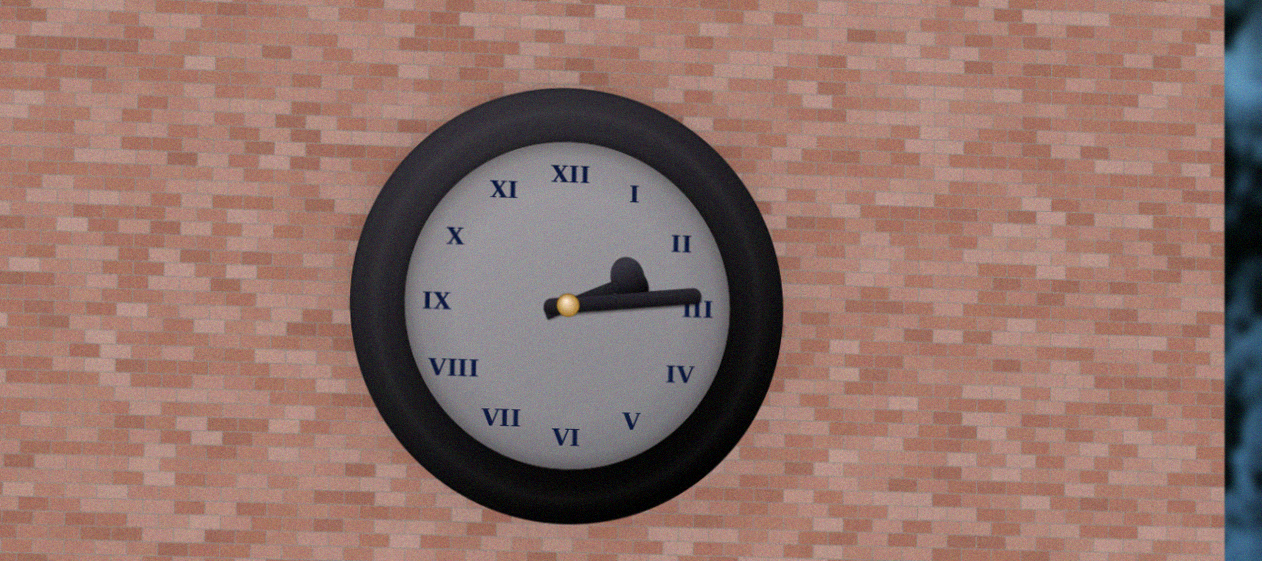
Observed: 2:14
